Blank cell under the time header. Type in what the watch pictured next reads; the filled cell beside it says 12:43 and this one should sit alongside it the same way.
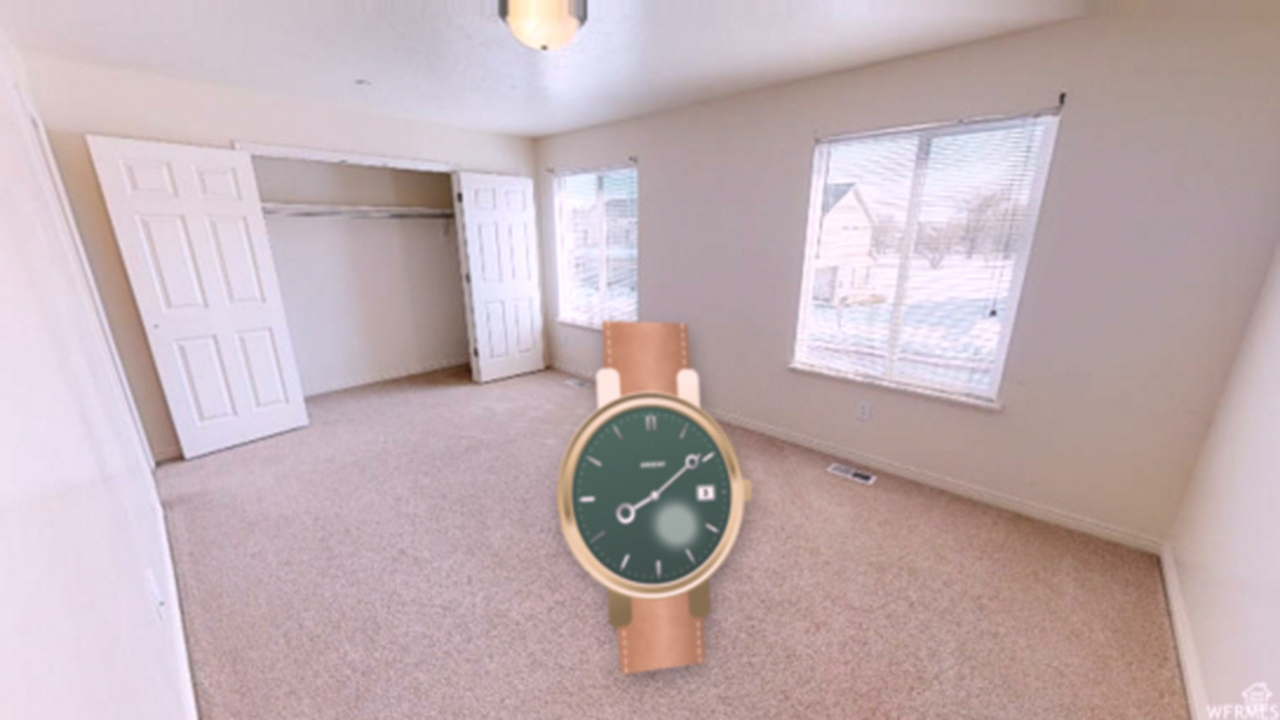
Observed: 8:09
